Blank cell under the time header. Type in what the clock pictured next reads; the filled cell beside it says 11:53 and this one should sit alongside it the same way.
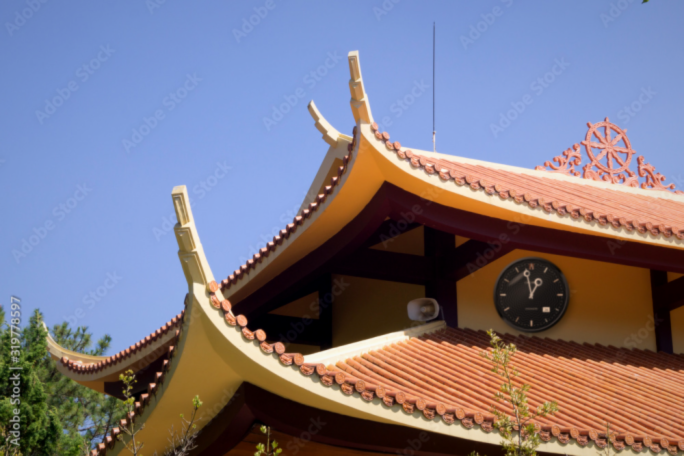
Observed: 12:58
